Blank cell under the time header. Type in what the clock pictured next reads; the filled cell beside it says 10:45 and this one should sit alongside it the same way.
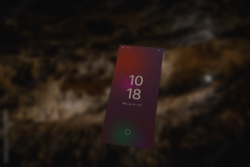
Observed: 10:18
